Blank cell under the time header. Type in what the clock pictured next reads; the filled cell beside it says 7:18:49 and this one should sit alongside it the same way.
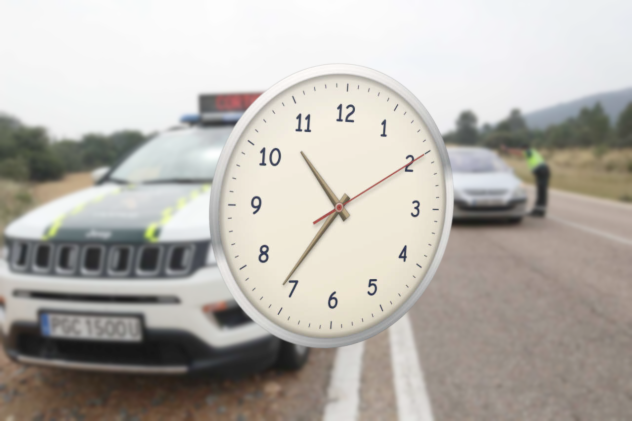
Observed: 10:36:10
